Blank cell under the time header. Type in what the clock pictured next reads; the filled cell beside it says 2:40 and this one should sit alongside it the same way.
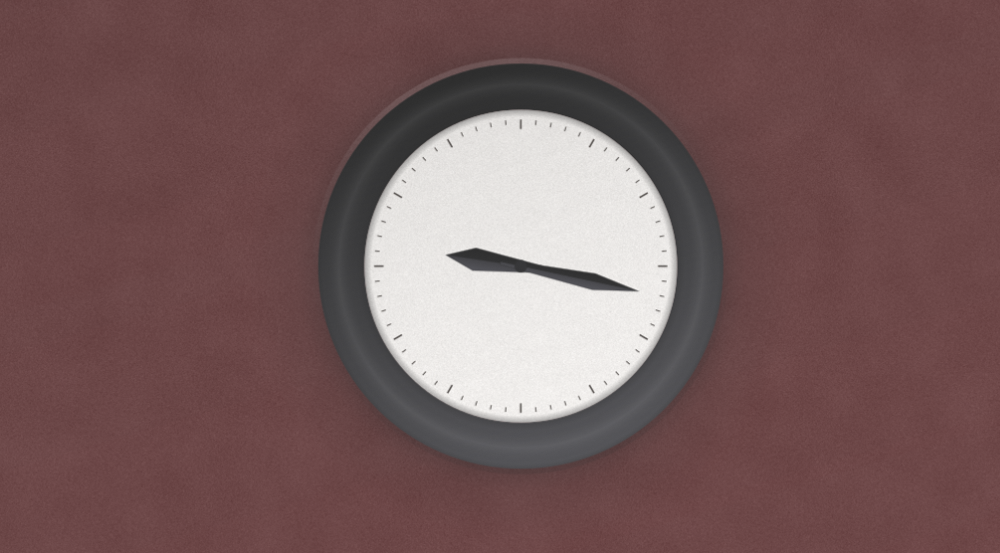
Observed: 9:17
